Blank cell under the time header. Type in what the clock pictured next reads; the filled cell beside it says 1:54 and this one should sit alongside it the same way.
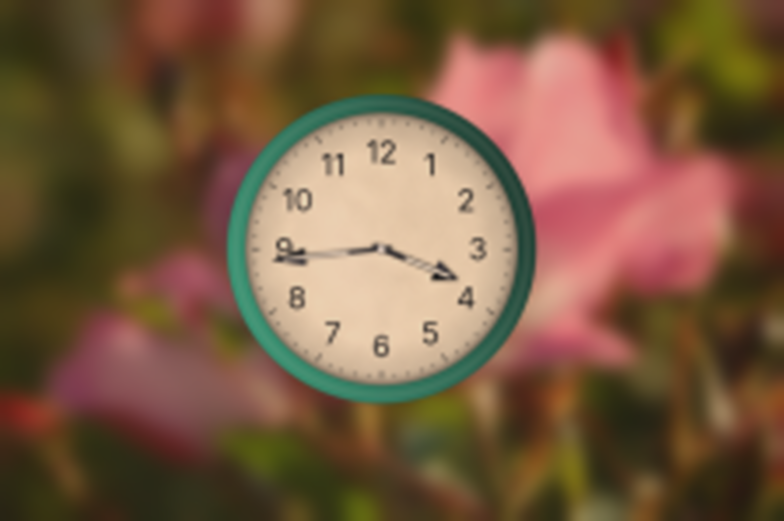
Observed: 3:44
